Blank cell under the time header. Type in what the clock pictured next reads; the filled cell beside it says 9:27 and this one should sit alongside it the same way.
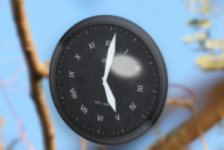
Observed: 5:01
